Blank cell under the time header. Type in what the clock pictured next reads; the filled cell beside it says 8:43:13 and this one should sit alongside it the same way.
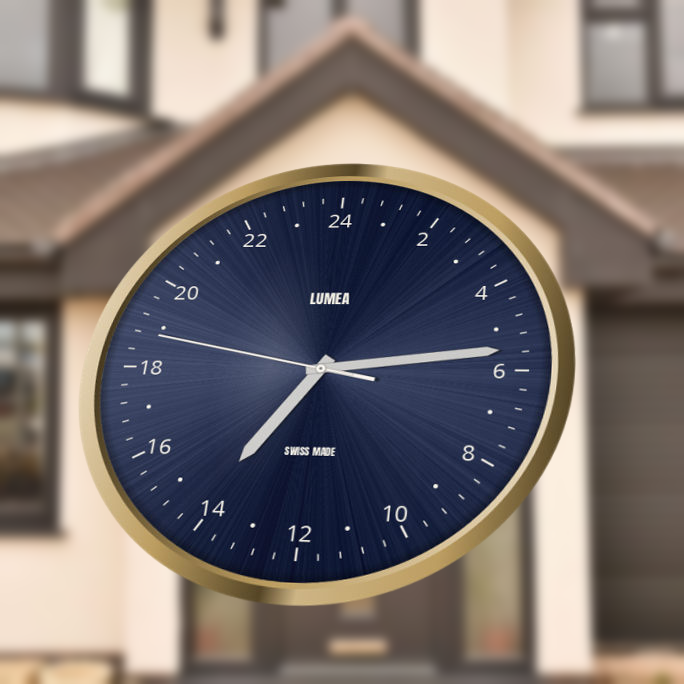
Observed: 14:13:47
